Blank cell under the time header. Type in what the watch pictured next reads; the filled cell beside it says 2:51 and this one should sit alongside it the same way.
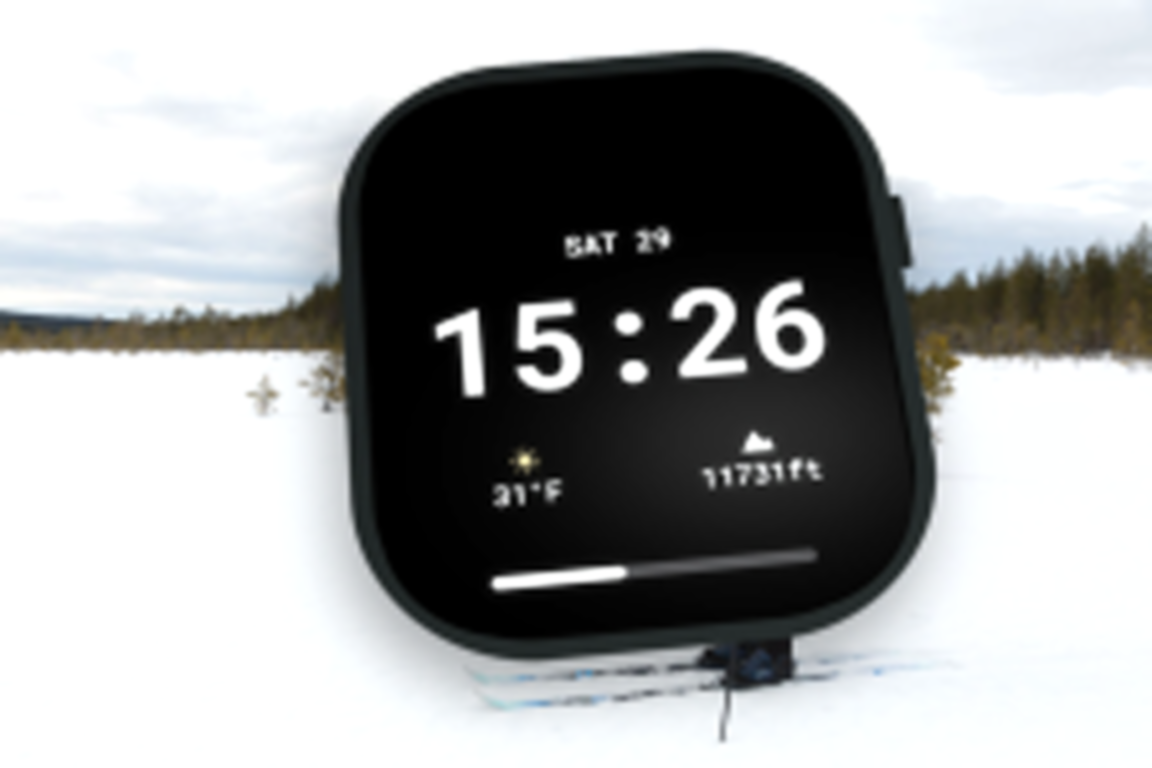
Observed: 15:26
